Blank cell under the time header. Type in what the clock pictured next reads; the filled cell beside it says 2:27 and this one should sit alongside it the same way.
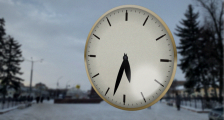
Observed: 5:33
